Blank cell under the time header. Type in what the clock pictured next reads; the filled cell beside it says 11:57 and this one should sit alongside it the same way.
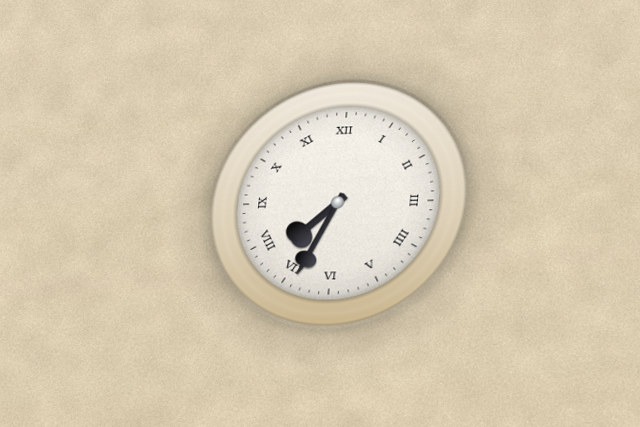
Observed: 7:34
